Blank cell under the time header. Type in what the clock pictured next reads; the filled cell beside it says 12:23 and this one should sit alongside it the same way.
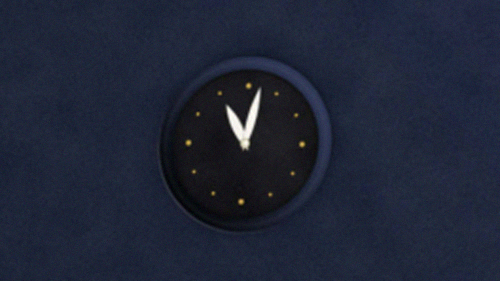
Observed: 11:02
